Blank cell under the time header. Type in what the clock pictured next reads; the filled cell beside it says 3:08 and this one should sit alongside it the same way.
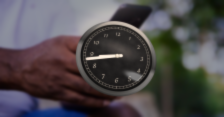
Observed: 8:43
